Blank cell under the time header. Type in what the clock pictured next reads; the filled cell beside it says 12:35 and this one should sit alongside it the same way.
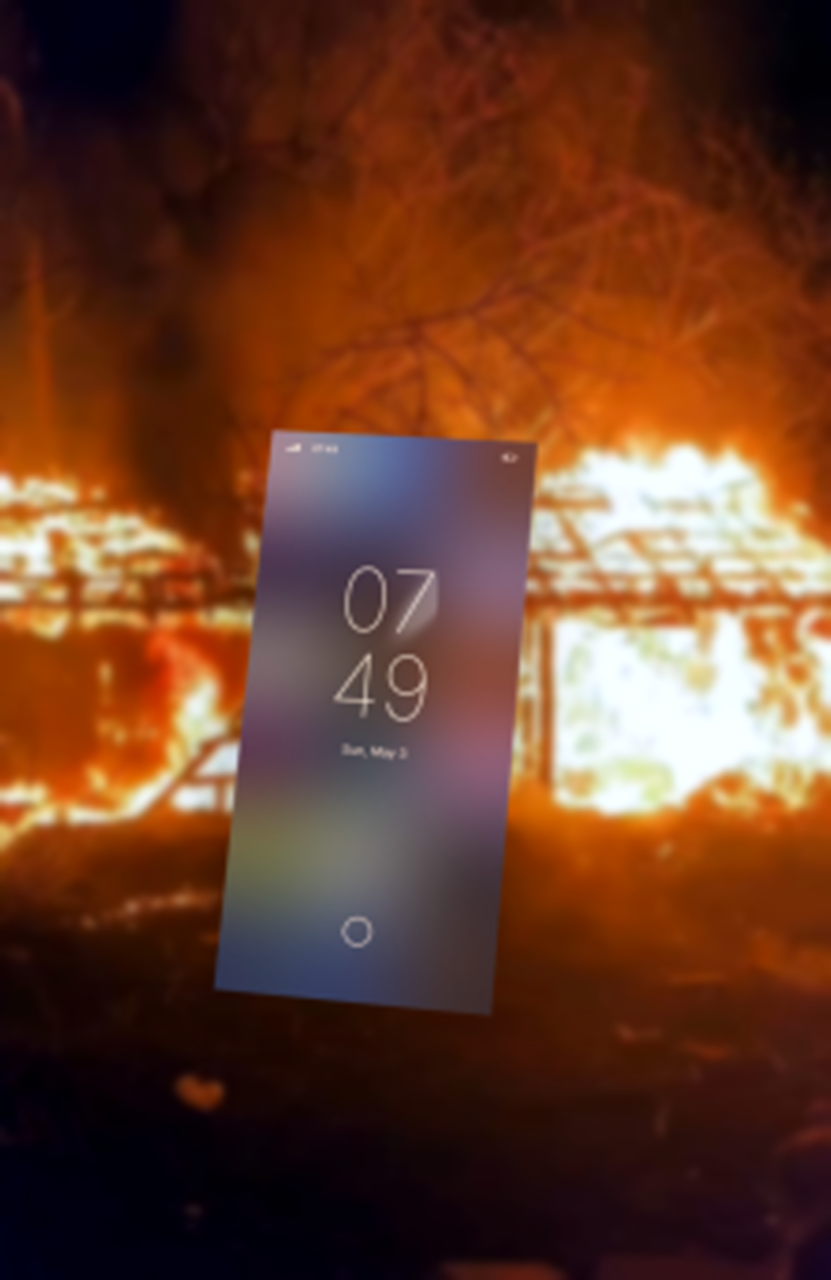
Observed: 7:49
